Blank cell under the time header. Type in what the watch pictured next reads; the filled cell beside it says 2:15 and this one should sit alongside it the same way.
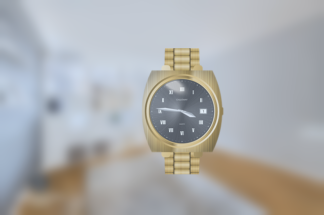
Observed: 3:46
